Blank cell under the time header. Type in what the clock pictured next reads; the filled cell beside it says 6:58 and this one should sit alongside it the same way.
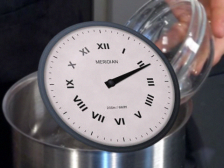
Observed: 2:11
